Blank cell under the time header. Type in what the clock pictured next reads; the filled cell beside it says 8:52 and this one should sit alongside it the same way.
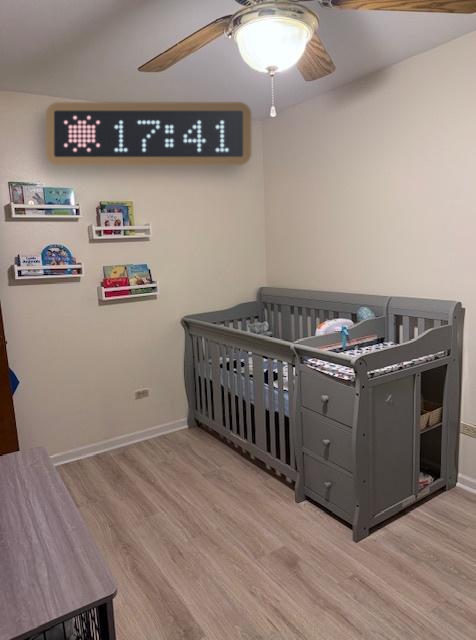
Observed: 17:41
